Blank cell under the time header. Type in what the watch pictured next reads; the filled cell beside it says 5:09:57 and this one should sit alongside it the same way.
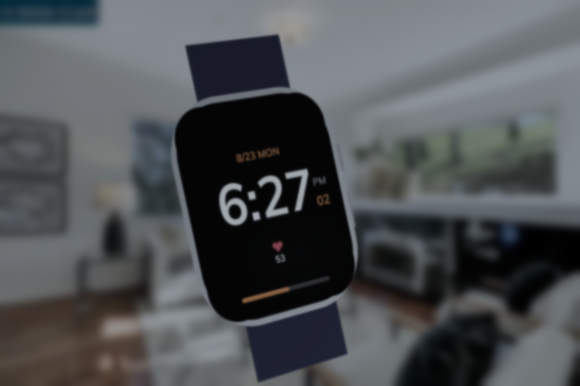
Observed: 6:27:02
